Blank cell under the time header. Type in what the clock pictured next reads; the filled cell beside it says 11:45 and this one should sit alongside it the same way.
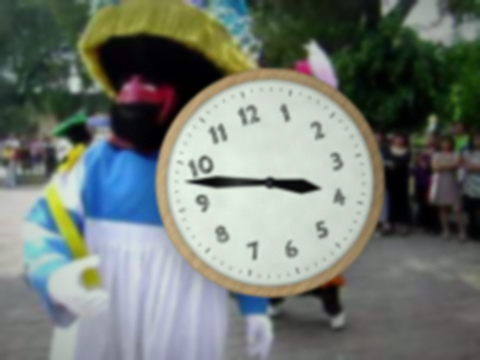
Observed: 3:48
